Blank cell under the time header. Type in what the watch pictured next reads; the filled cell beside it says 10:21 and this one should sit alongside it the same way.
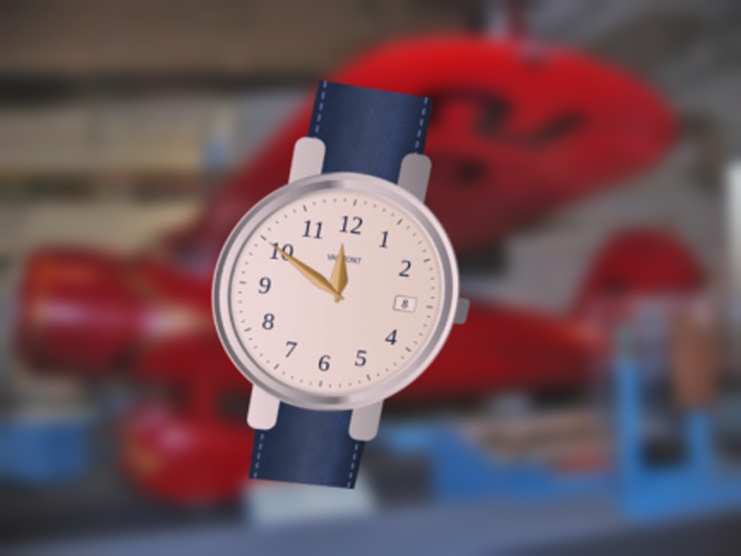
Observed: 11:50
